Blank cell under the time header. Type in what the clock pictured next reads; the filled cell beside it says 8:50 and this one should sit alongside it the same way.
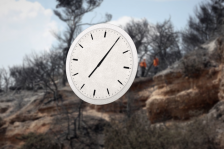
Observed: 7:05
